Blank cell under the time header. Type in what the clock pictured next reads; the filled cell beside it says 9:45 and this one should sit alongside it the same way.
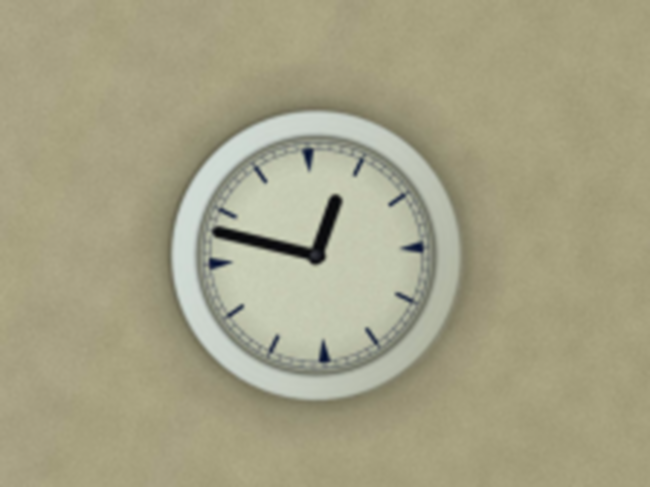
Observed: 12:48
